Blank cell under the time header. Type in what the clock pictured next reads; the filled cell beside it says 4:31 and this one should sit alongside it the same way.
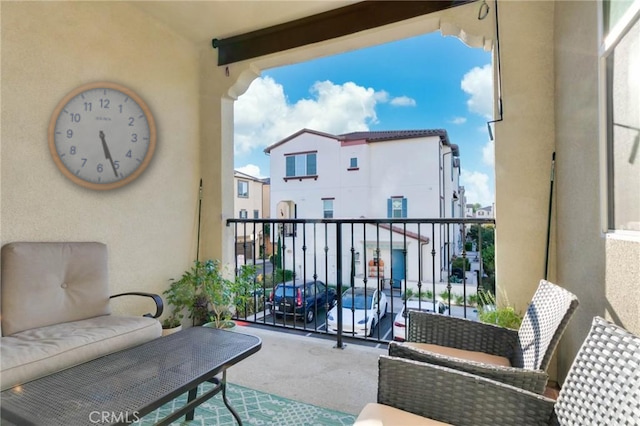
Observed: 5:26
